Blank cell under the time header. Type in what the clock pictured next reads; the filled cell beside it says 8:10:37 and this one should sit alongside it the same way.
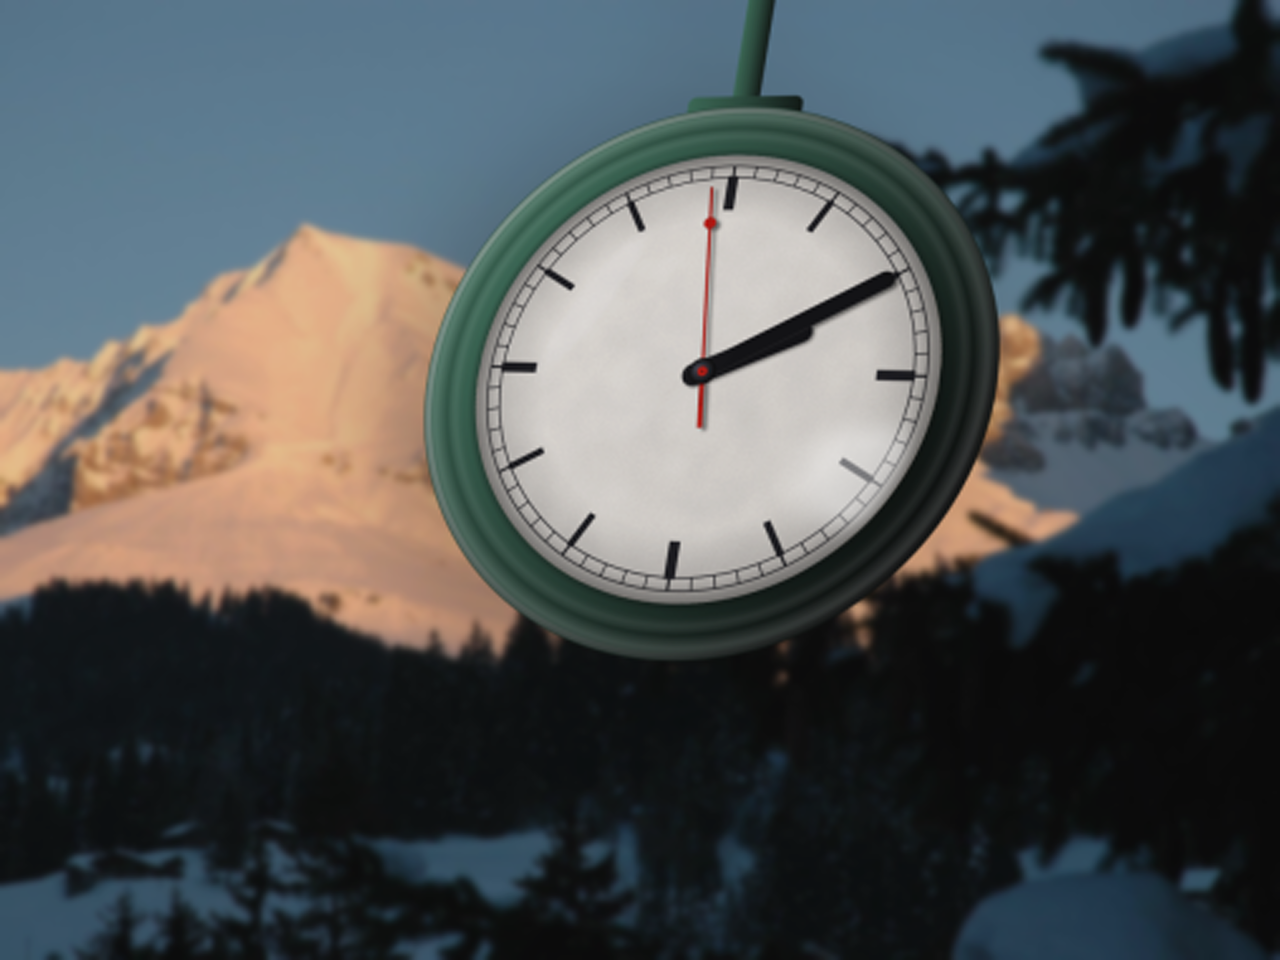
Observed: 2:09:59
